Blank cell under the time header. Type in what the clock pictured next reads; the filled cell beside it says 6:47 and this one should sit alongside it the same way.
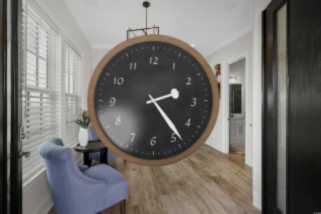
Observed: 2:24
